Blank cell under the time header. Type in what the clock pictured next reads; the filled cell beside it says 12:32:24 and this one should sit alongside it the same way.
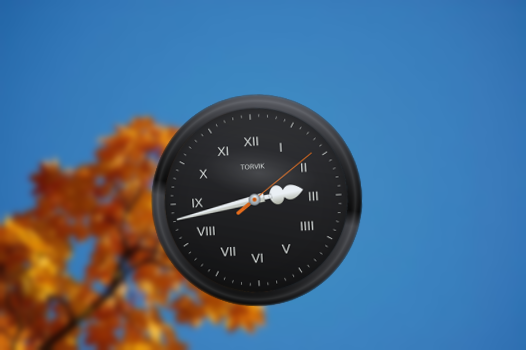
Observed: 2:43:09
